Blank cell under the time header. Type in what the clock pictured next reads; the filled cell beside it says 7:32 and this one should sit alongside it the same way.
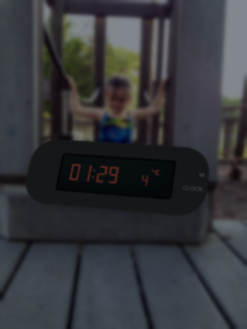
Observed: 1:29
